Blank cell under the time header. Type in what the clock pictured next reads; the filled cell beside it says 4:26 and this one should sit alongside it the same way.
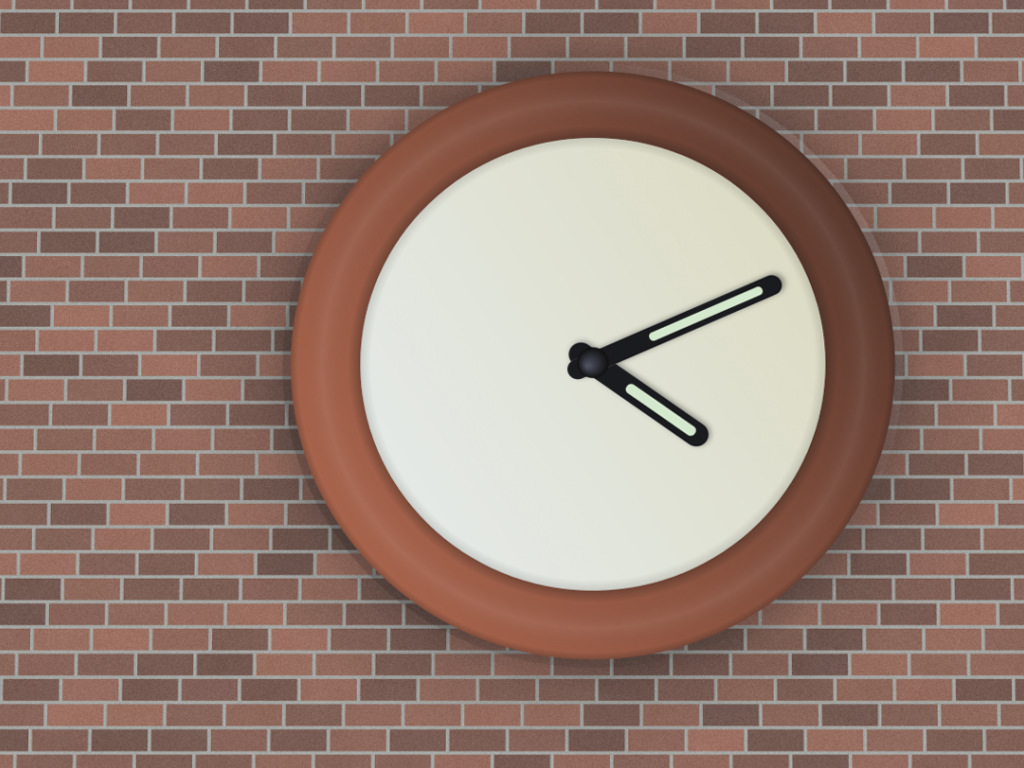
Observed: 4:11
